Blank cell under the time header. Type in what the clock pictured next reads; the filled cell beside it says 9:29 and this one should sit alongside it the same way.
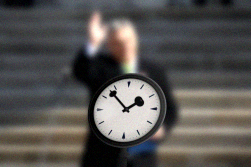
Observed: 1:53
